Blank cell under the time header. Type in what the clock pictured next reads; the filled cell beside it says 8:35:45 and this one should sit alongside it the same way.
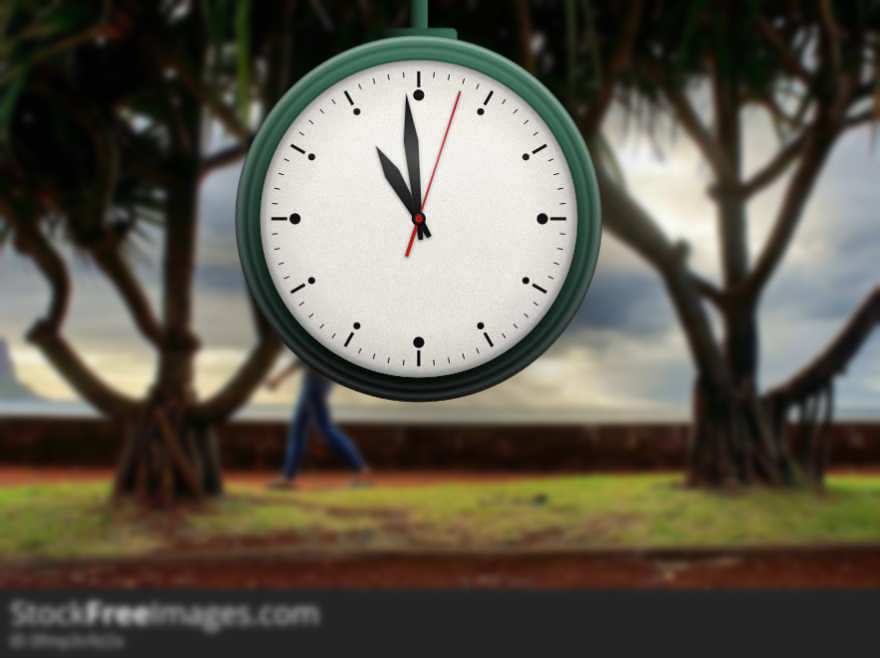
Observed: 10:59:03
